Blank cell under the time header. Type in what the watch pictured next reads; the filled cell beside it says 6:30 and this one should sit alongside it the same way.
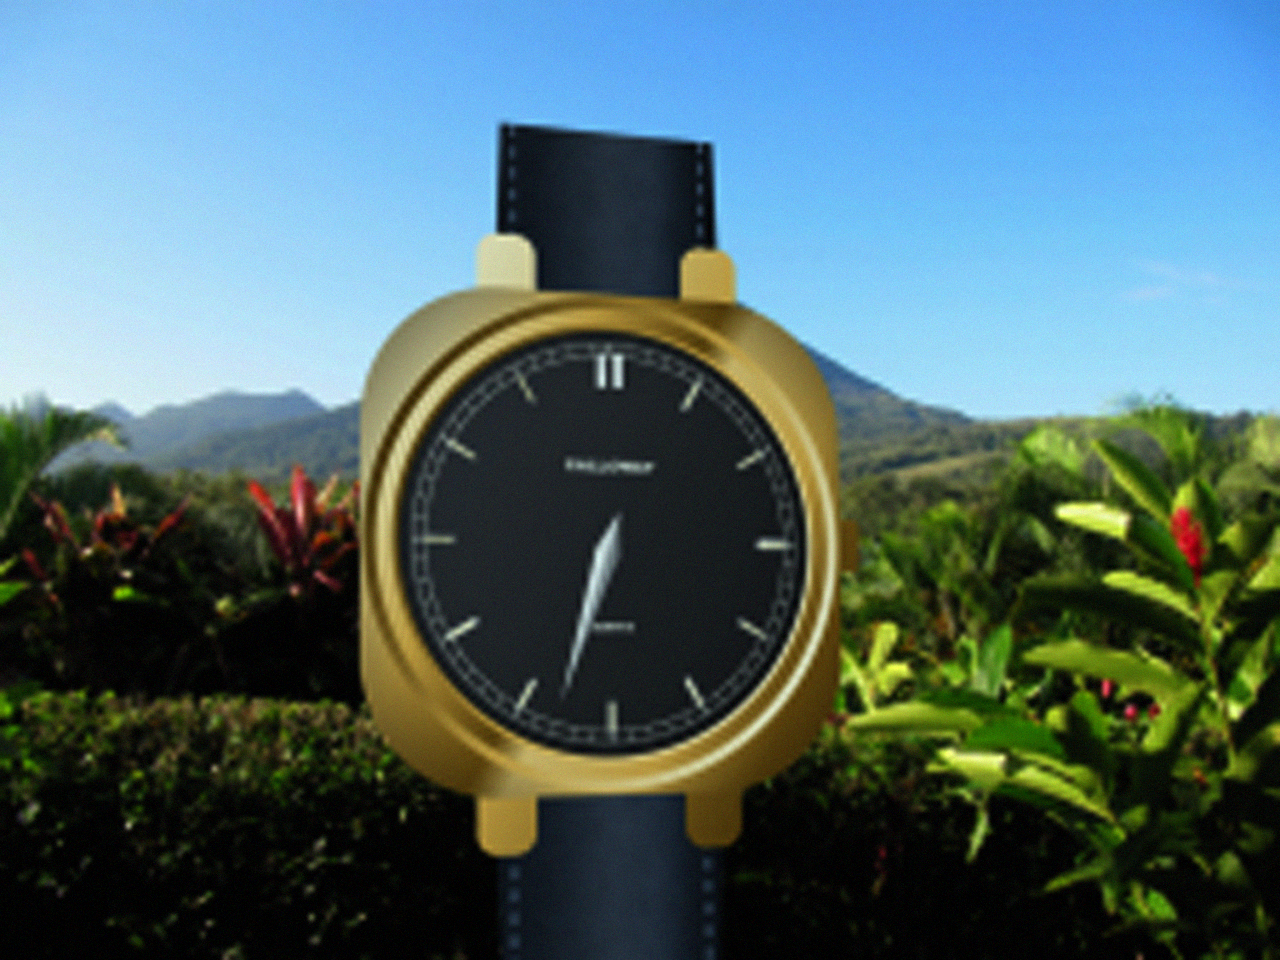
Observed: 6:33
